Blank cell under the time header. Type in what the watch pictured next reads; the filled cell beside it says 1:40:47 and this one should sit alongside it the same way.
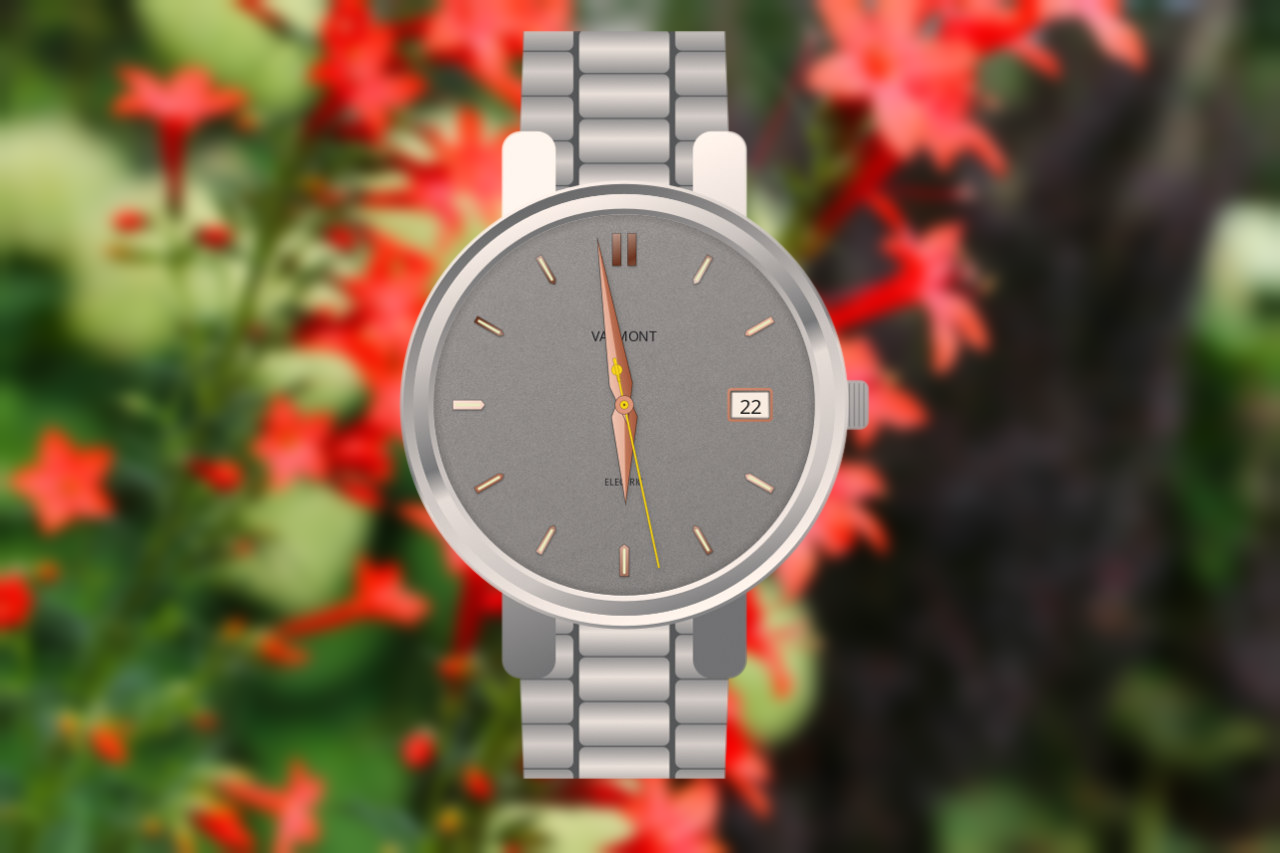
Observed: 5:58:28
